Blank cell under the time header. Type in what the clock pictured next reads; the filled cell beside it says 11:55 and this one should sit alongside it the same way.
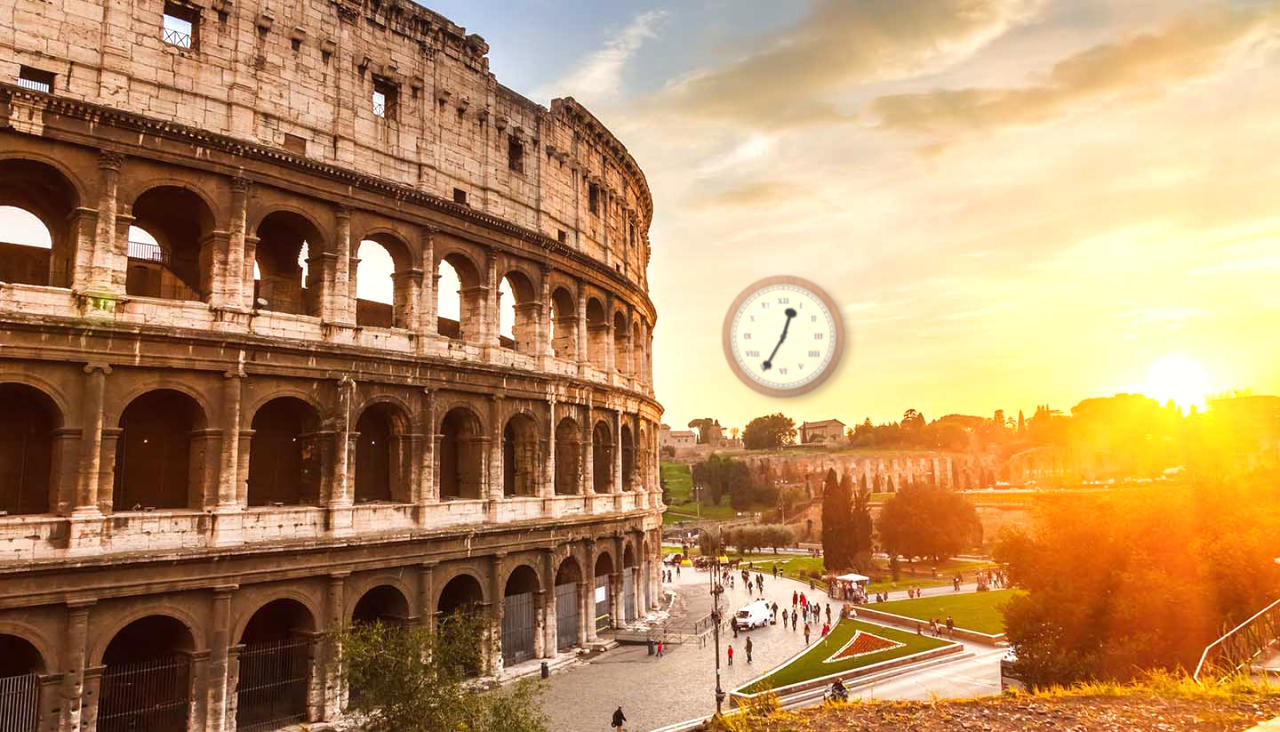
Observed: 12:35
